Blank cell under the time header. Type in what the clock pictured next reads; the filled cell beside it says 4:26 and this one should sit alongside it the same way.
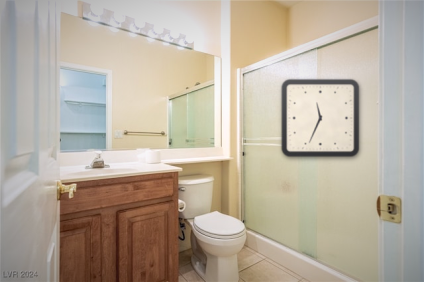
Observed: 11:34
